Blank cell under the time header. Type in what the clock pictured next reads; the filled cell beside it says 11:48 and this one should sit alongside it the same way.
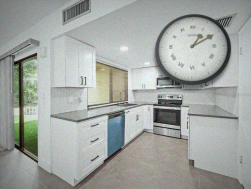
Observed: 1:10
